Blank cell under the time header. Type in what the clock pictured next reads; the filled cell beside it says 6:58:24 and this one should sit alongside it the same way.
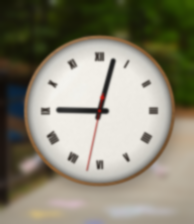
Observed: 9:02:32
